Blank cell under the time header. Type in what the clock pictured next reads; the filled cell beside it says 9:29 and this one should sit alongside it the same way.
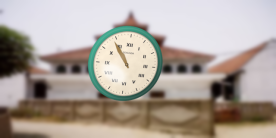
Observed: 10:54
